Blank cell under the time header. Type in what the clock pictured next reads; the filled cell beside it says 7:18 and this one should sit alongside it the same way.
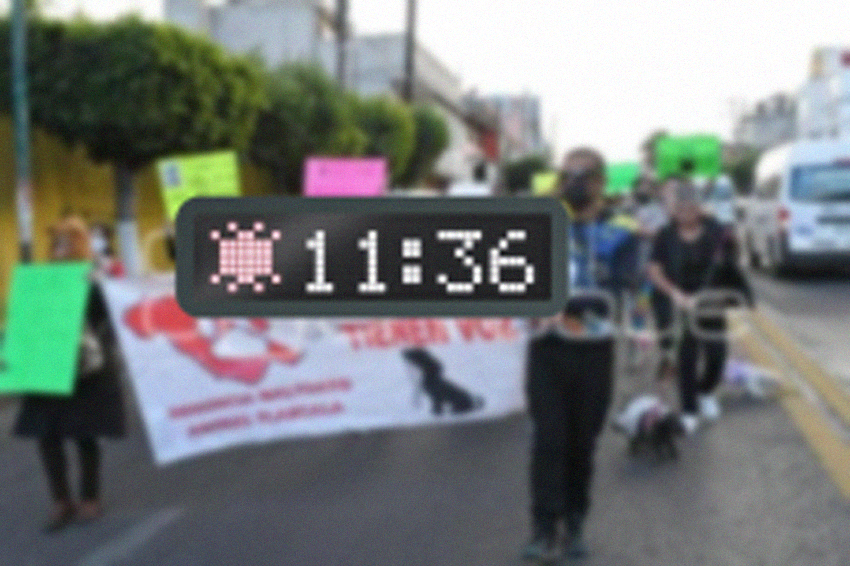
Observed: 11:36
